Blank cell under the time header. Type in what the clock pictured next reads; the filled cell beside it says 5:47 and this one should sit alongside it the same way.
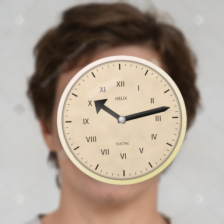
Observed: 10:13
